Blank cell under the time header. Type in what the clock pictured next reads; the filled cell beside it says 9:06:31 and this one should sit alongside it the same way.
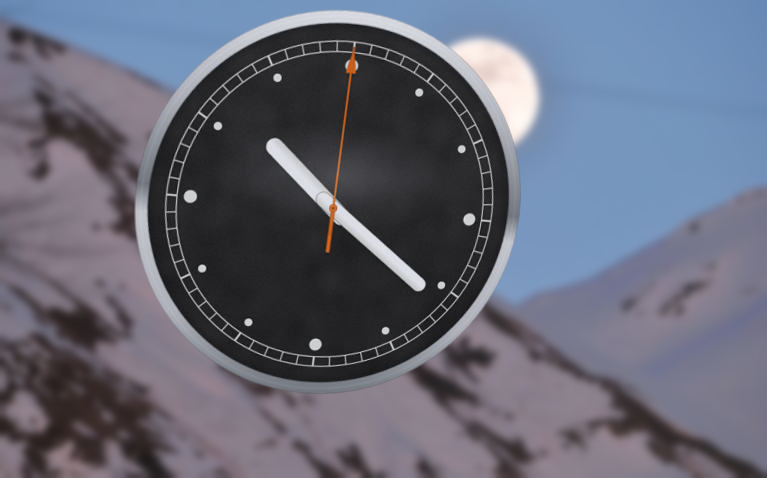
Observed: 10:21:00
